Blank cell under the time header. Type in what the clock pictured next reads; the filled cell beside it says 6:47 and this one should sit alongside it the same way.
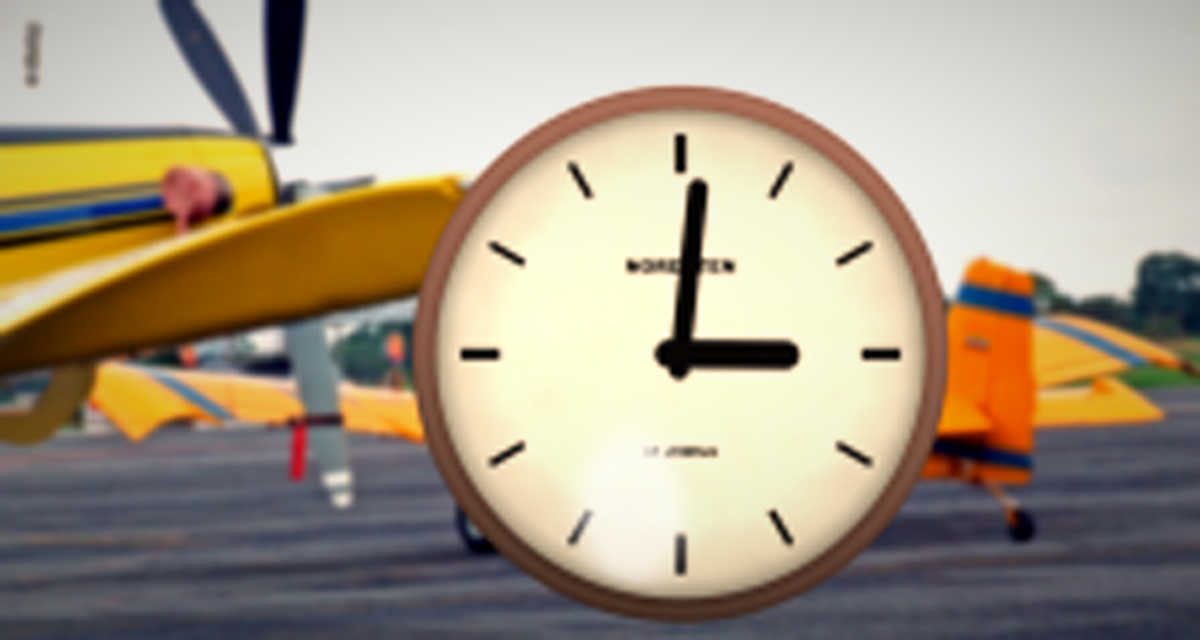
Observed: 3:01
